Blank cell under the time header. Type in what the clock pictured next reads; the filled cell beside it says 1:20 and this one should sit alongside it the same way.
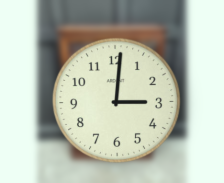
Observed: 3:01
